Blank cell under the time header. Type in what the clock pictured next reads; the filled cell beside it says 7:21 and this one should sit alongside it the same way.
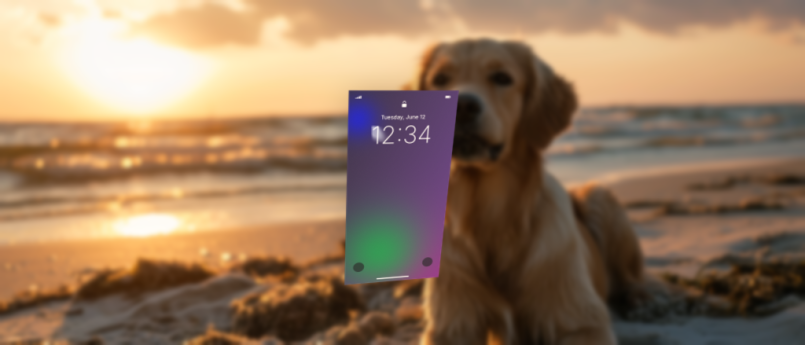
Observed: 12:34
